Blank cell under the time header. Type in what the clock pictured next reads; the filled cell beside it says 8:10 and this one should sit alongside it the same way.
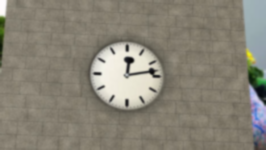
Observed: 12:13
